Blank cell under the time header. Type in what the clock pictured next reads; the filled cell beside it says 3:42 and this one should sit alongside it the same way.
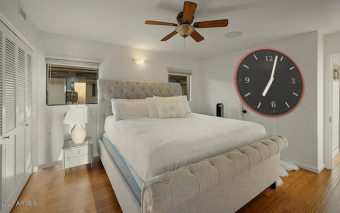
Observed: 7:03
